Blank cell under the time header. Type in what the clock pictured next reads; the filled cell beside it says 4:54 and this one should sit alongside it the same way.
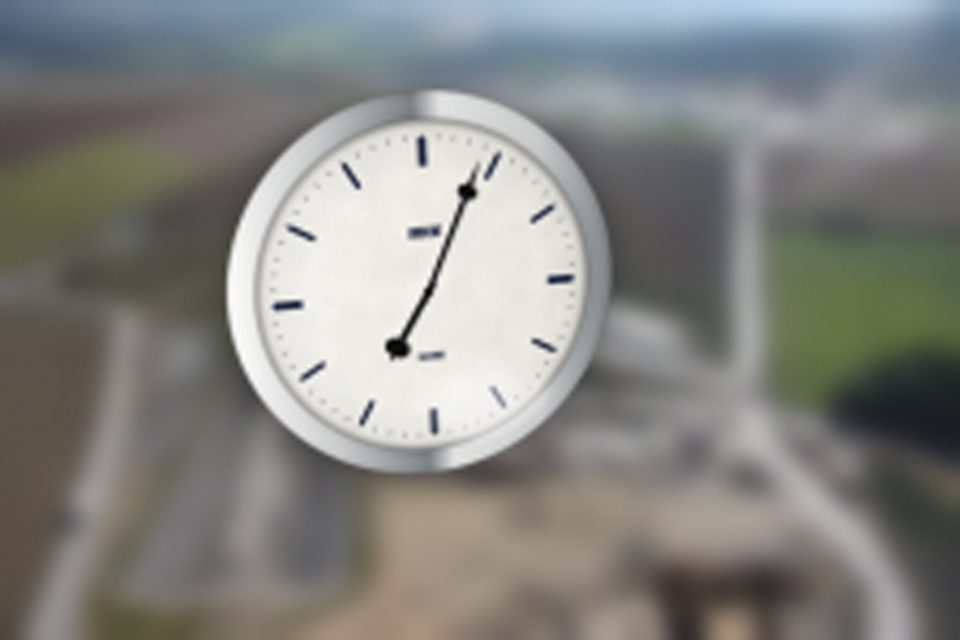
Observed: 7:04
